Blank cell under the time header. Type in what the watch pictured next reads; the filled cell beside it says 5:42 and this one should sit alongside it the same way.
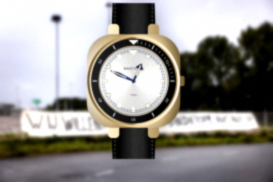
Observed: 12:49
